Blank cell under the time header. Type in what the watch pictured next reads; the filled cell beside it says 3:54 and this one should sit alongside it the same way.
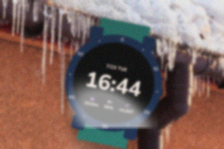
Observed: 16:44
